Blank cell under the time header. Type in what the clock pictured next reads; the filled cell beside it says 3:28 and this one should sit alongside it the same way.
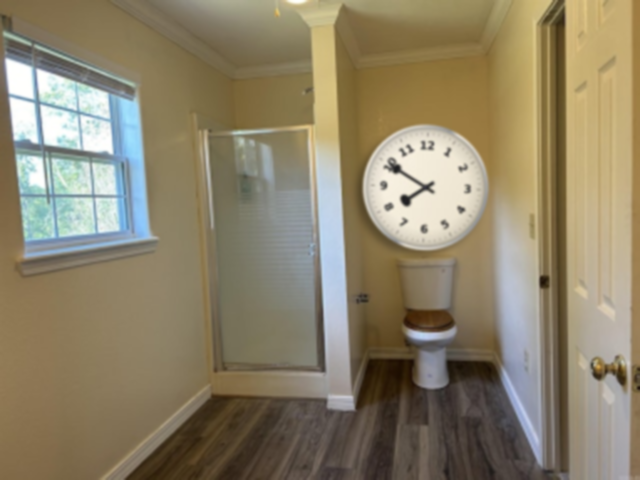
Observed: 7:50
